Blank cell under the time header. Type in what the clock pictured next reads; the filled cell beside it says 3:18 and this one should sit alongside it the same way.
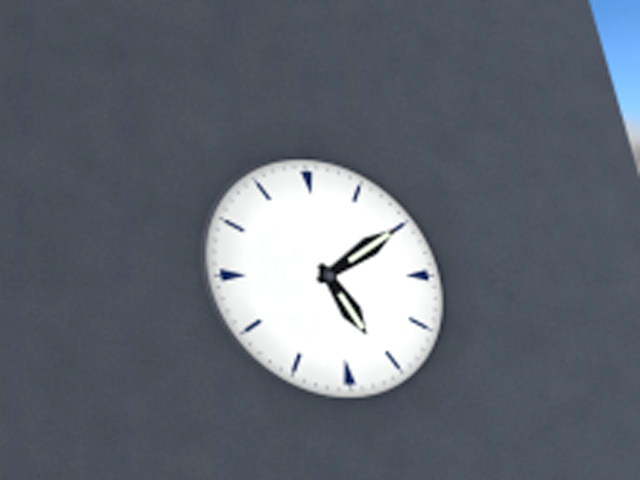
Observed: 5:10
